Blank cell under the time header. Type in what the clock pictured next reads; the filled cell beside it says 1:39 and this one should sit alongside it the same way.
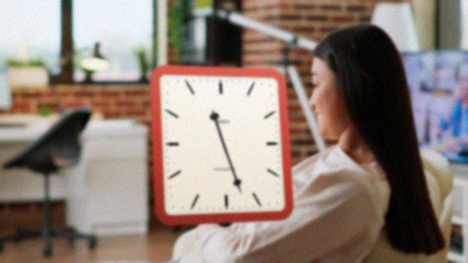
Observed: 11:27
